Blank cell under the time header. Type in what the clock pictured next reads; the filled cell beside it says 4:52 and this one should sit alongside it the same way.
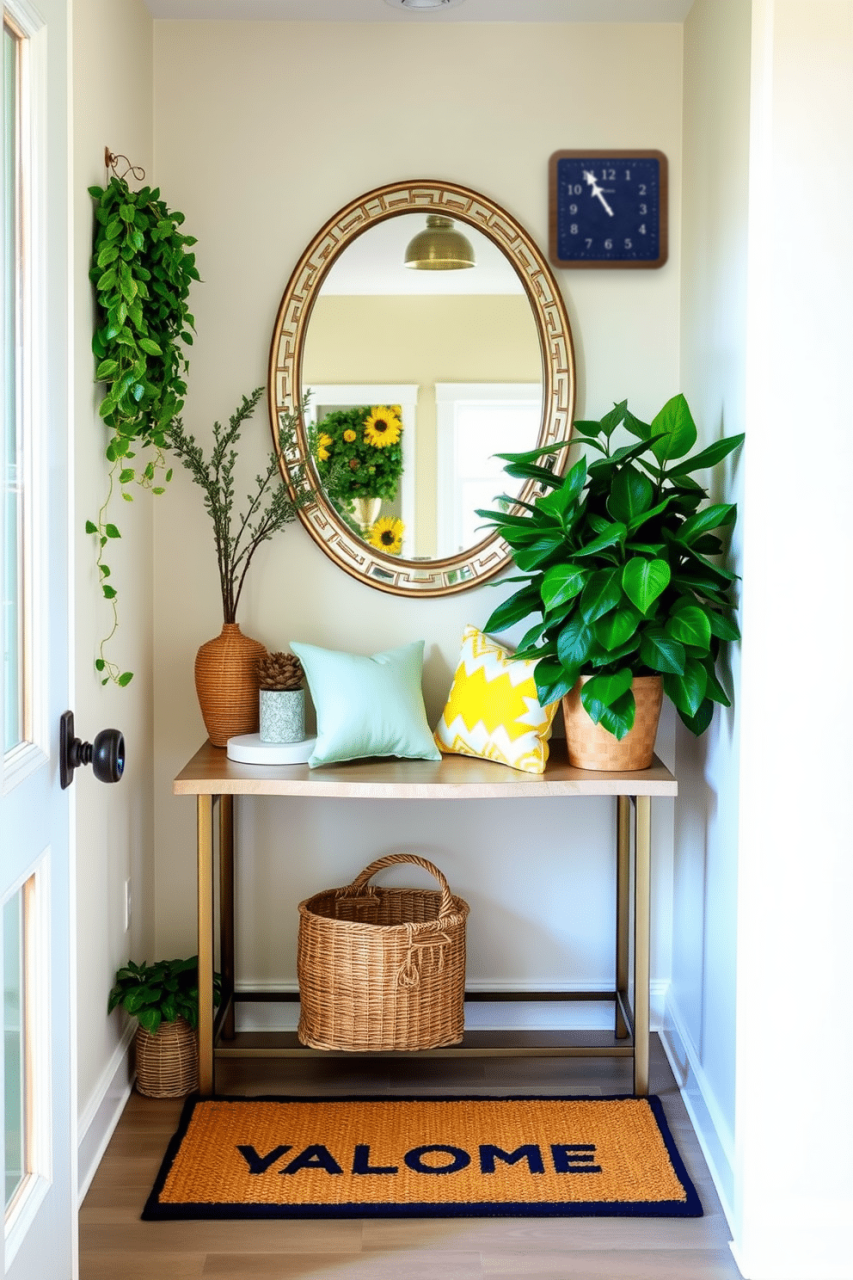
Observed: 10:55
